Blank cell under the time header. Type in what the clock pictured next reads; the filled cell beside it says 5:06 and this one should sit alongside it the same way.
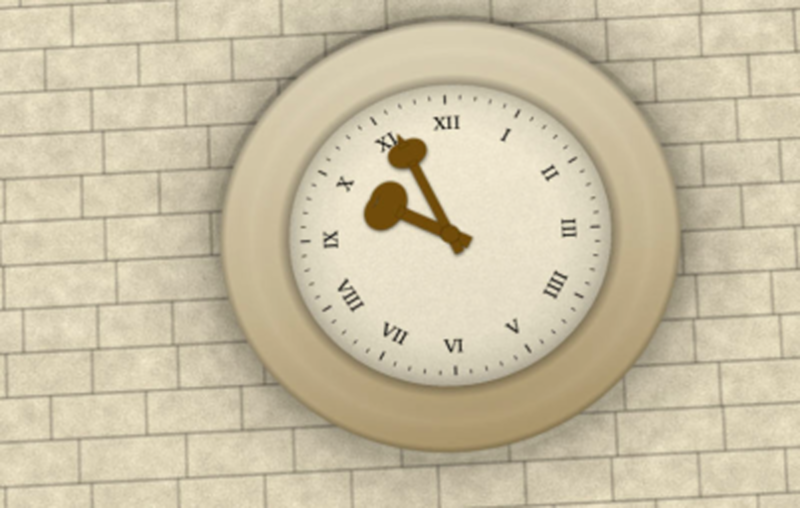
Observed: 9:56
